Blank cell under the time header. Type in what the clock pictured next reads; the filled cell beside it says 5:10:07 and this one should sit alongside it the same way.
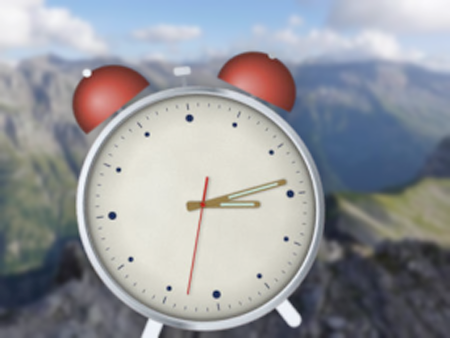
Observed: 3:13:33
